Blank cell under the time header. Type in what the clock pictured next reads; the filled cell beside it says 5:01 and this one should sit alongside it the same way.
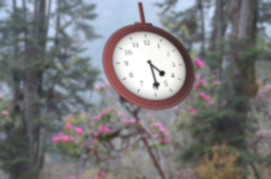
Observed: 4:29
